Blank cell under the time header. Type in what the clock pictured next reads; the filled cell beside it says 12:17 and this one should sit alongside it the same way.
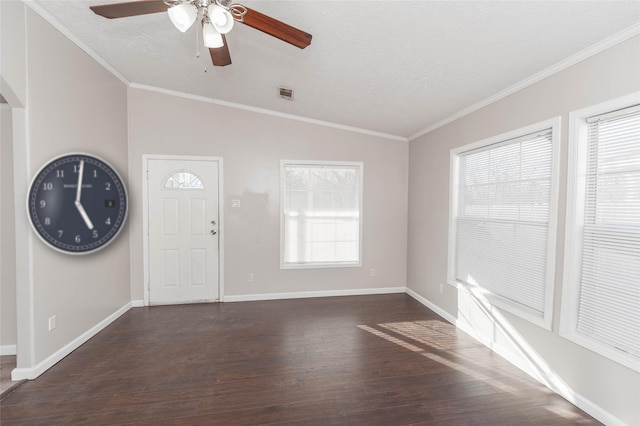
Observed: 5:01
